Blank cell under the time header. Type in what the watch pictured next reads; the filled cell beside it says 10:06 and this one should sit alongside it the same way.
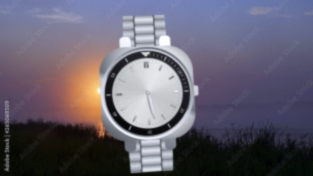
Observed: 5:28
